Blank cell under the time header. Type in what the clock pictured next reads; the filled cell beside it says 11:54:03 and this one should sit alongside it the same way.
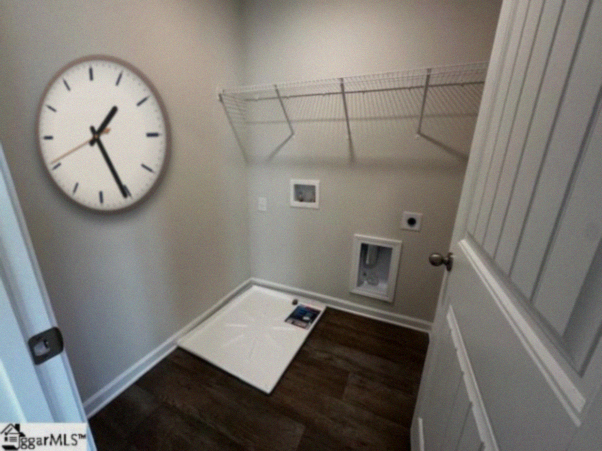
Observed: 1:25:41
